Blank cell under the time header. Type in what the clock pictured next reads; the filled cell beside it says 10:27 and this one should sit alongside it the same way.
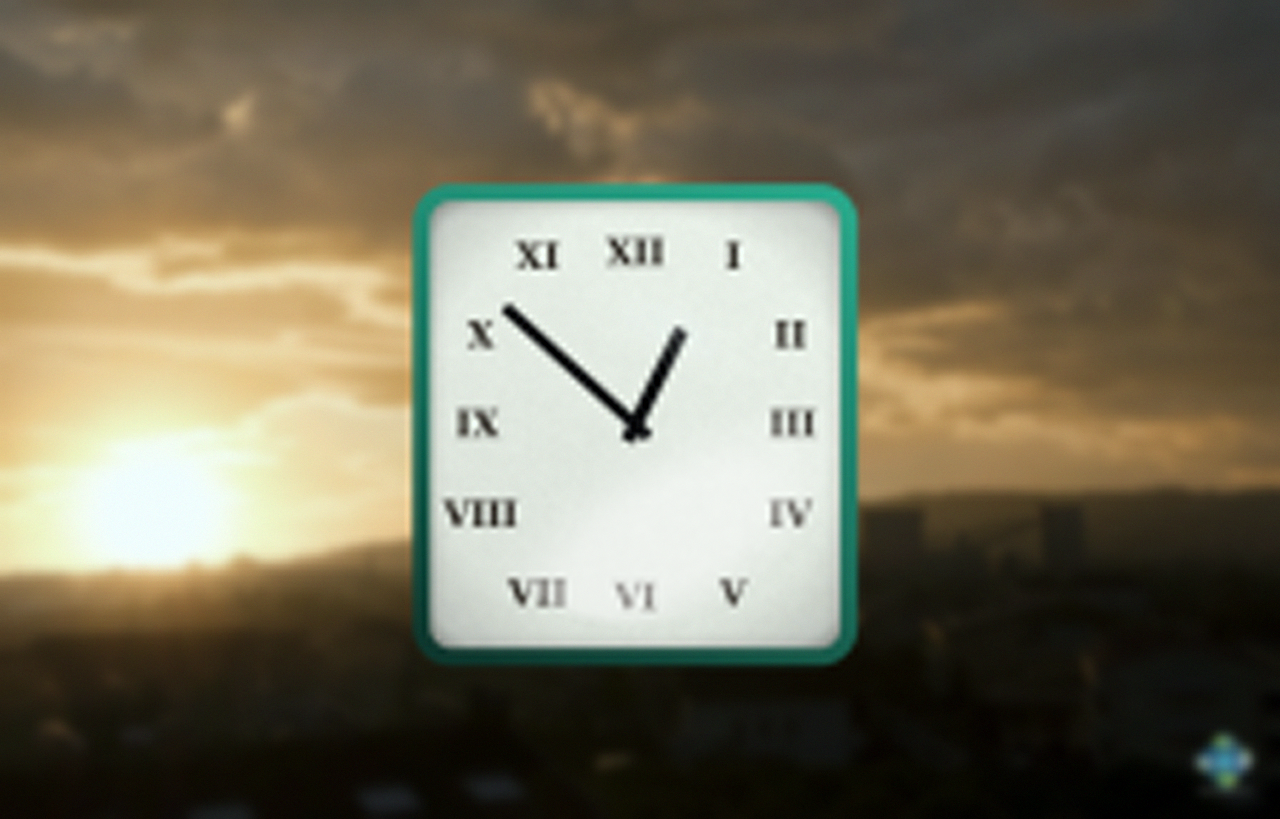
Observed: 12:52
